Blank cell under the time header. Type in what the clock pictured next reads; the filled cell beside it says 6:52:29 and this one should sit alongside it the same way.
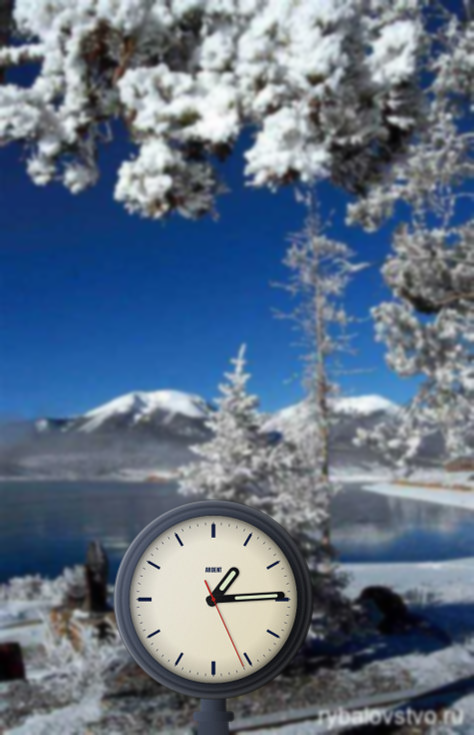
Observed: 1:14:26
